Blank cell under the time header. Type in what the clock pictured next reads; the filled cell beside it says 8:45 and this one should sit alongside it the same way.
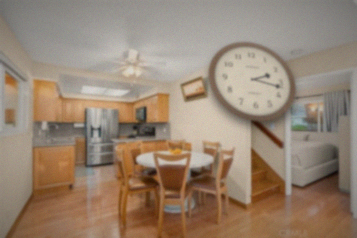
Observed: 2:17
